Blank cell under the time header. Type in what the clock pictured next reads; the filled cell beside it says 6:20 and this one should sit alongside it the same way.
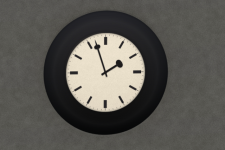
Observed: 1:57
